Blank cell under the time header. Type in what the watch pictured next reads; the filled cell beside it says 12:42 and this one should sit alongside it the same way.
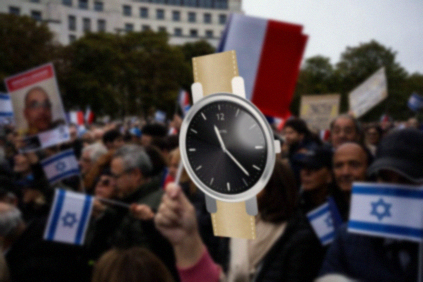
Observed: 11:23
